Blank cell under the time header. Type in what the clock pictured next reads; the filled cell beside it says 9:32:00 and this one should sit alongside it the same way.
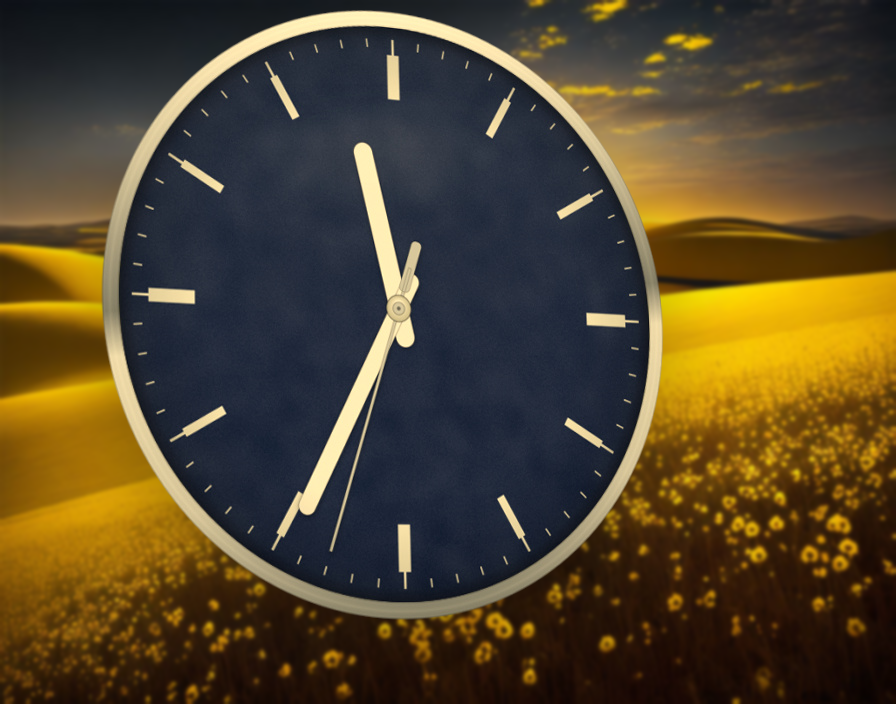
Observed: 11:34:33
